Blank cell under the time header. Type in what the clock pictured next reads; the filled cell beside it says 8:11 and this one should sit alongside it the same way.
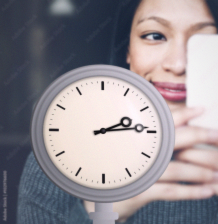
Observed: 2:14
